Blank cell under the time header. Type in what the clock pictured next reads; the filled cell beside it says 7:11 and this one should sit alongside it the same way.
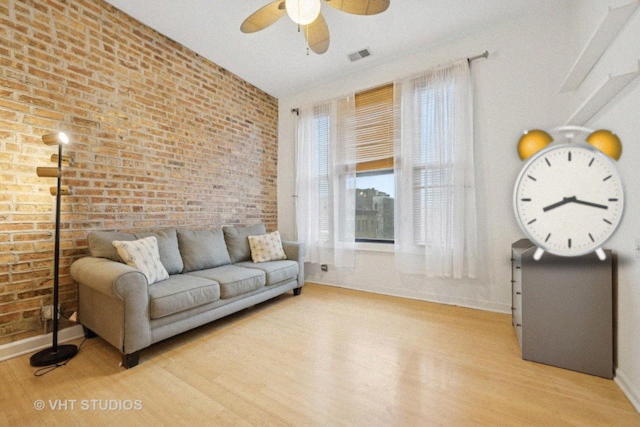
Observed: 8:17
